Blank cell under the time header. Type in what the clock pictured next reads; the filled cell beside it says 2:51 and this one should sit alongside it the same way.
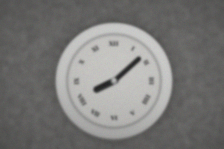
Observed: 8:08
